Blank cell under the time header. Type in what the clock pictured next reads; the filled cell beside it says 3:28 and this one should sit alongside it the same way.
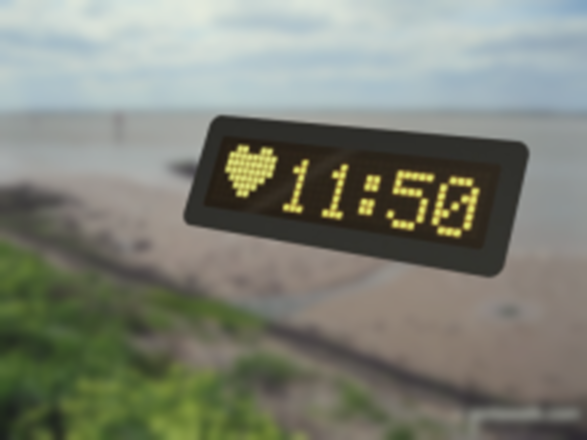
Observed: 11:50
